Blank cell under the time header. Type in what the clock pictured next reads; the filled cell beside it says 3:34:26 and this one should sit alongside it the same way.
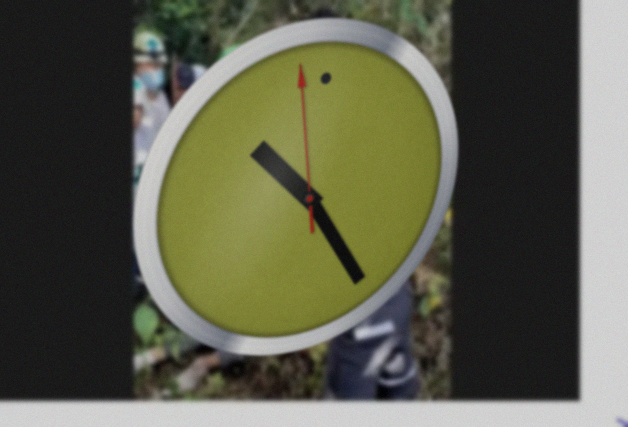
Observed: 10:23:58
